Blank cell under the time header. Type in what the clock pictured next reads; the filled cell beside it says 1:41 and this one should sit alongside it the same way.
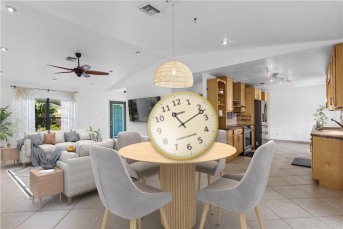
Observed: 11:12
